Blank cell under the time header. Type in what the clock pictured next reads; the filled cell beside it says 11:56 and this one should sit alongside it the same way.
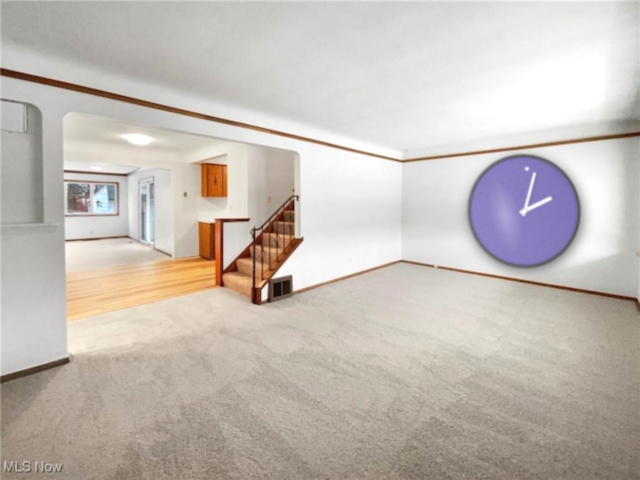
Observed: 2:02
